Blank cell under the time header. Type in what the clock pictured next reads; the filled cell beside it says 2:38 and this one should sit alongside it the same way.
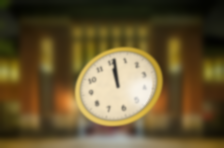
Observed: 12:01
